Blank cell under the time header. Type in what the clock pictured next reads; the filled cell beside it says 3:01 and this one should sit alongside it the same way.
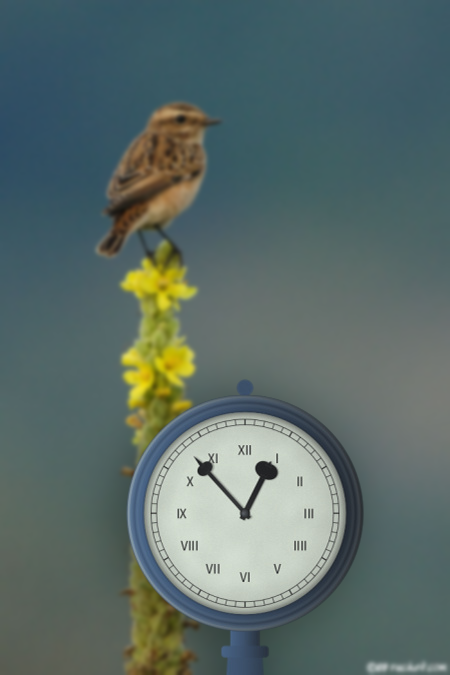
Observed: 12:53
